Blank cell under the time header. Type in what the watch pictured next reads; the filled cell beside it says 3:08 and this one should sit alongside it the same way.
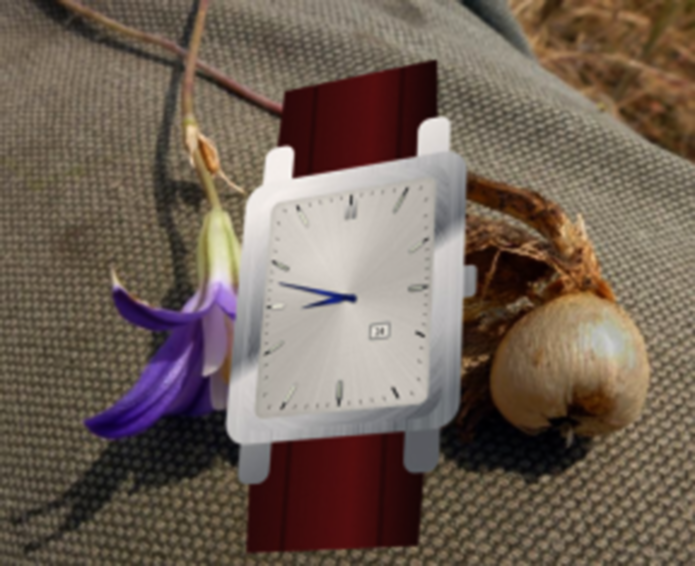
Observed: 8:48
